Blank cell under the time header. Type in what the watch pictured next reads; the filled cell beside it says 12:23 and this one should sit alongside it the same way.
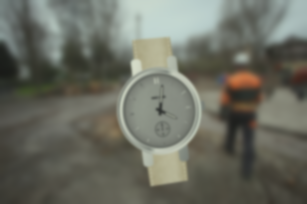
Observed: 4:02
